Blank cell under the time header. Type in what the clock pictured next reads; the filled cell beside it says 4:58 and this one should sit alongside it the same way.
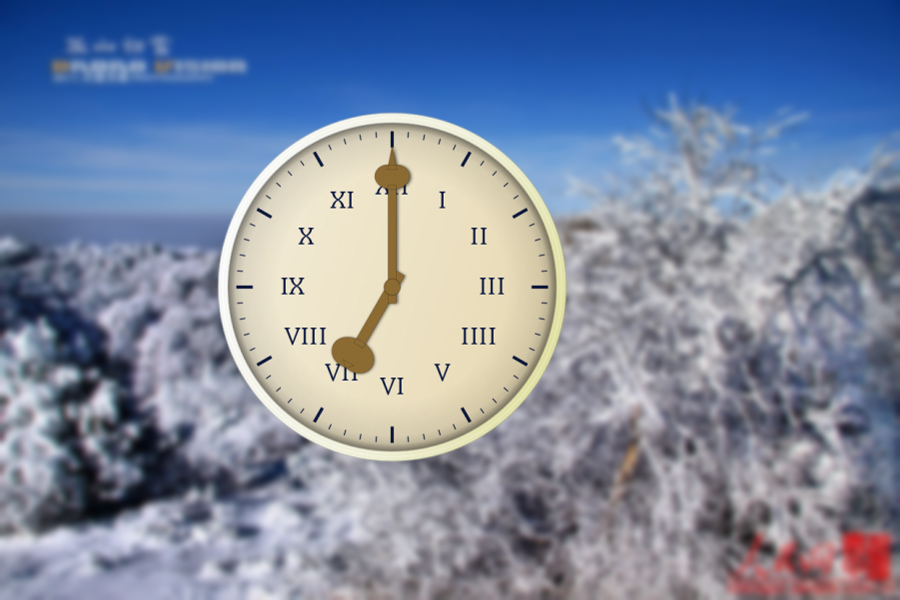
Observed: 7:00
